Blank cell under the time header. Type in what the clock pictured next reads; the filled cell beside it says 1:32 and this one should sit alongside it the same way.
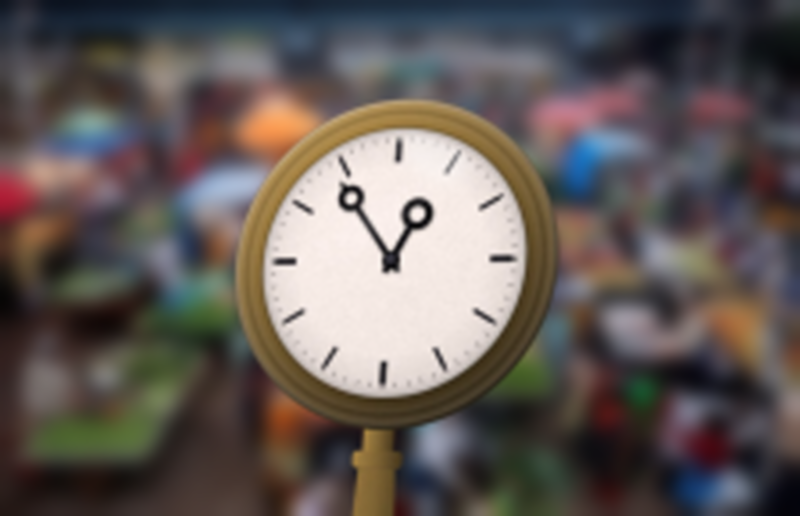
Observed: 12:54
